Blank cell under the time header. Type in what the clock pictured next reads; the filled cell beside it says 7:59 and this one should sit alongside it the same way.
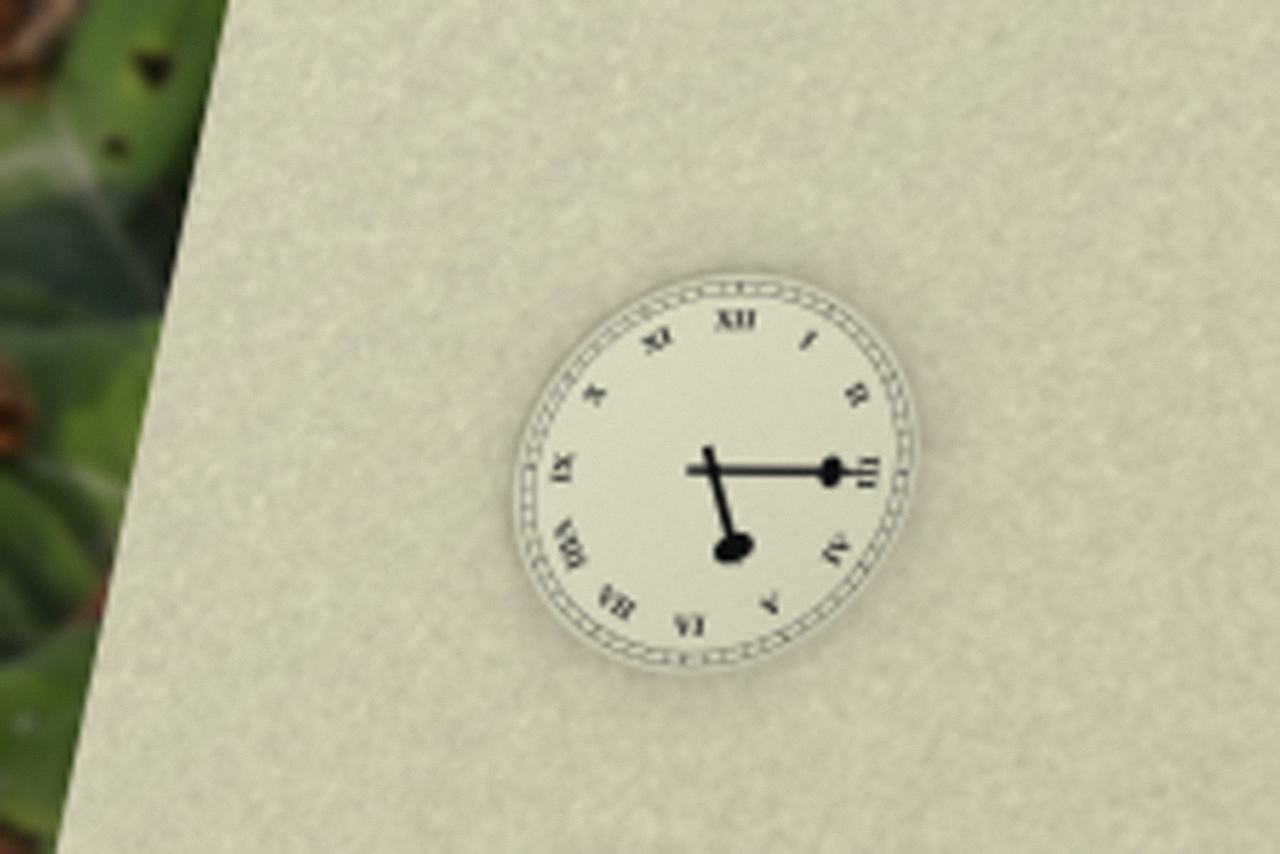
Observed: 5:15
